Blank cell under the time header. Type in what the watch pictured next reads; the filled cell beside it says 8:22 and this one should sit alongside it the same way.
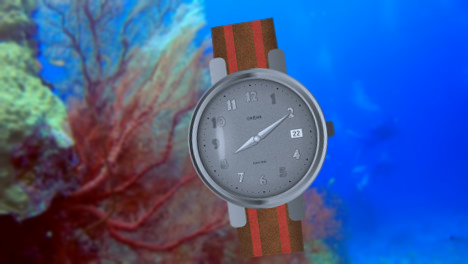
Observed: 8:10
